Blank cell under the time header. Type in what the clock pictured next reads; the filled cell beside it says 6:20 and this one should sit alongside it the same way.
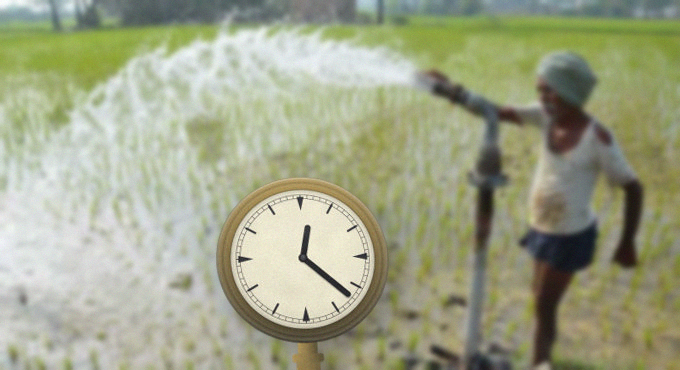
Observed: 12:22
